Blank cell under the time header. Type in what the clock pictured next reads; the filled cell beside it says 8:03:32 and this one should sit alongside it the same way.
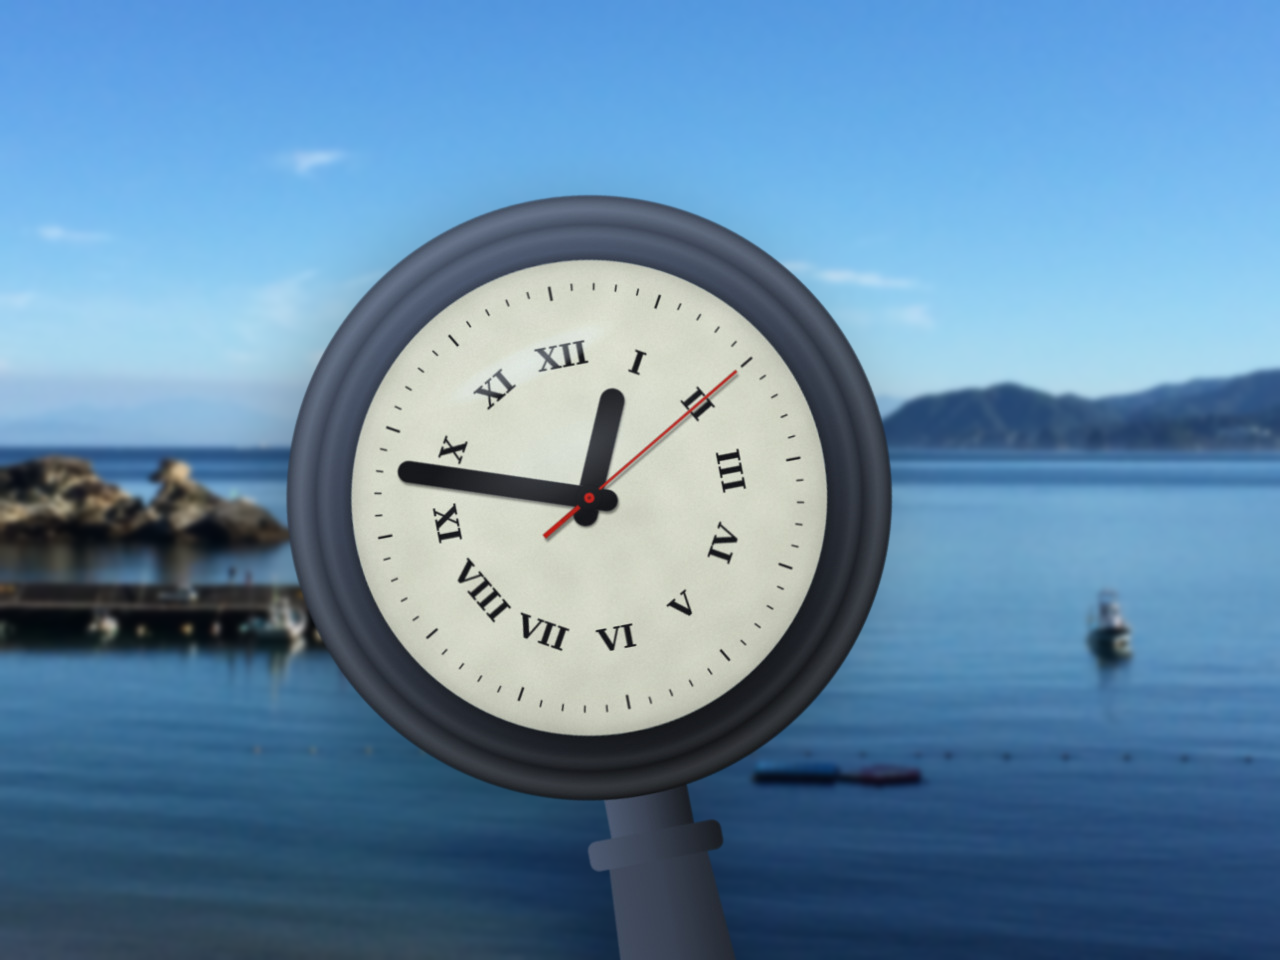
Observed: 12:48:10
